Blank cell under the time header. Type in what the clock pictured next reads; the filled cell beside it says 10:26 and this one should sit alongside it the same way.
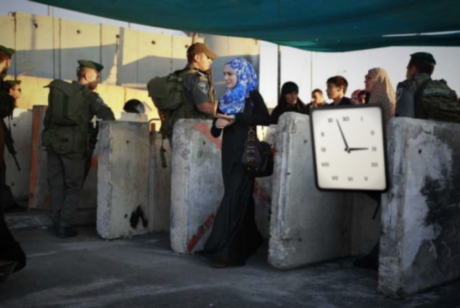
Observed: 2:57
